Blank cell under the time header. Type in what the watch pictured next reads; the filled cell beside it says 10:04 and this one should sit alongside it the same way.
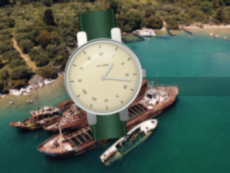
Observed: 1:17
